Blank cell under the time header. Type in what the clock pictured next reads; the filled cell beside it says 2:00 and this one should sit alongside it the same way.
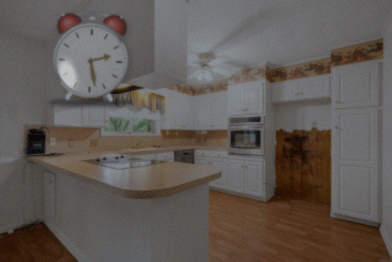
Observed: 2:28
